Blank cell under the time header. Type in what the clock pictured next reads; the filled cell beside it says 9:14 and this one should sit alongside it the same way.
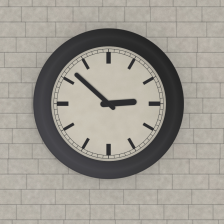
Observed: 2:52
